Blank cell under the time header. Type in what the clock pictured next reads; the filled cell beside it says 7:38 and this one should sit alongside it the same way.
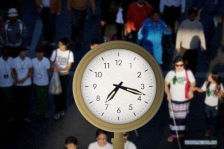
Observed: 7:18
